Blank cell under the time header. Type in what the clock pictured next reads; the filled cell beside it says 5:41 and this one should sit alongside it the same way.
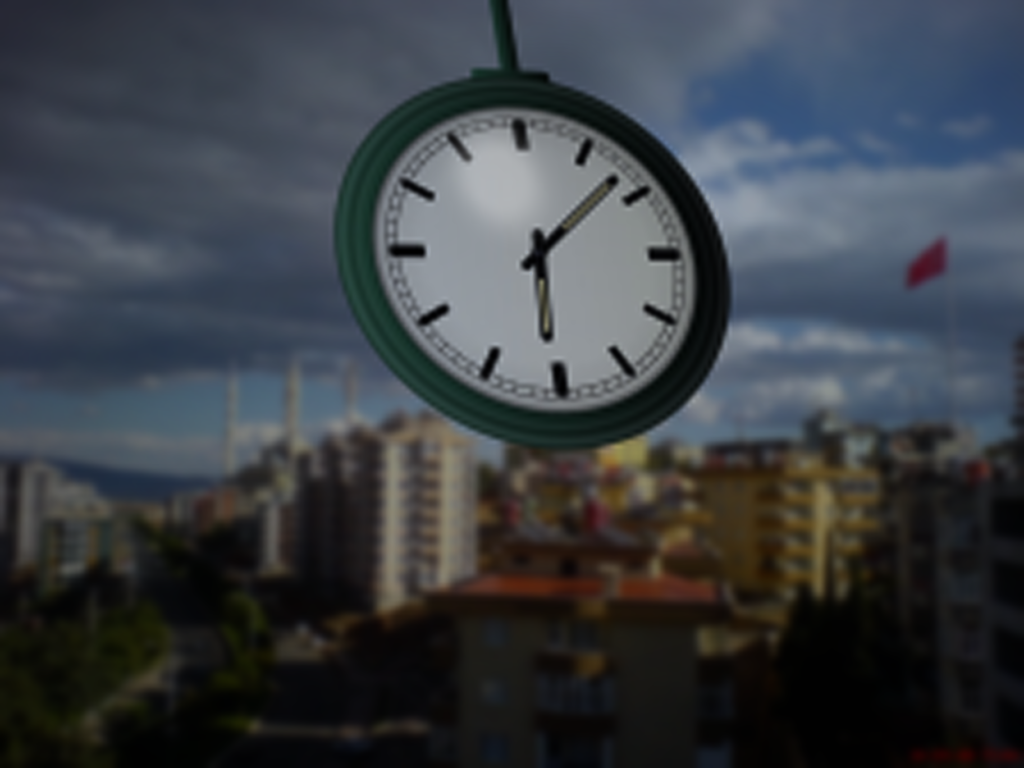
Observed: 6:08
